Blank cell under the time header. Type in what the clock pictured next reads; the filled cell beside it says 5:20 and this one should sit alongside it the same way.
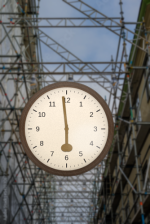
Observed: 5:59
